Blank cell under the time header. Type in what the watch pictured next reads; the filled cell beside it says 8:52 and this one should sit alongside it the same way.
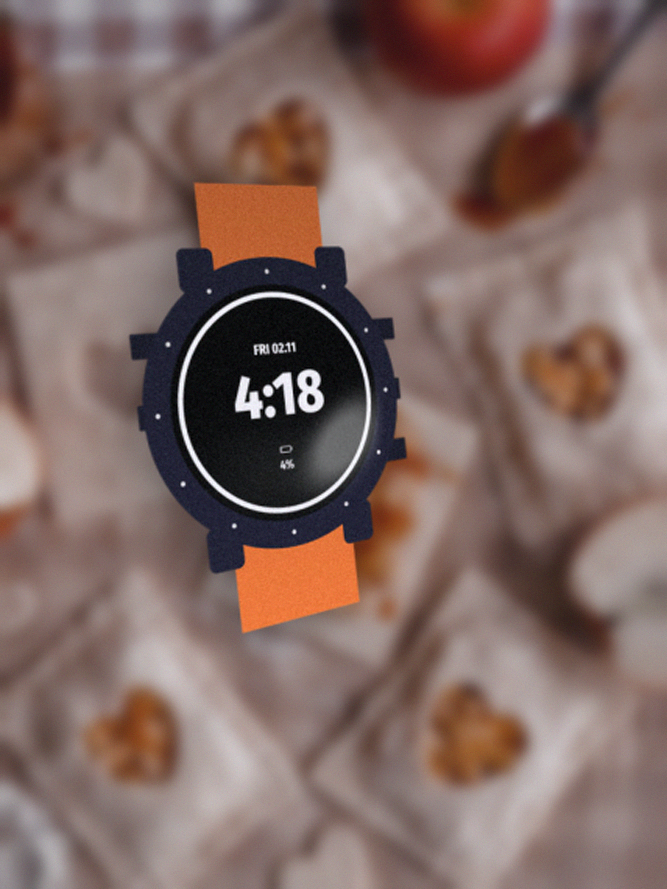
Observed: 4:18
